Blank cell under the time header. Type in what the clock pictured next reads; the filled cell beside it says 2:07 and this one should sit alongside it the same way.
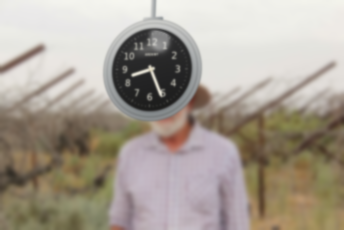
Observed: 8:26
